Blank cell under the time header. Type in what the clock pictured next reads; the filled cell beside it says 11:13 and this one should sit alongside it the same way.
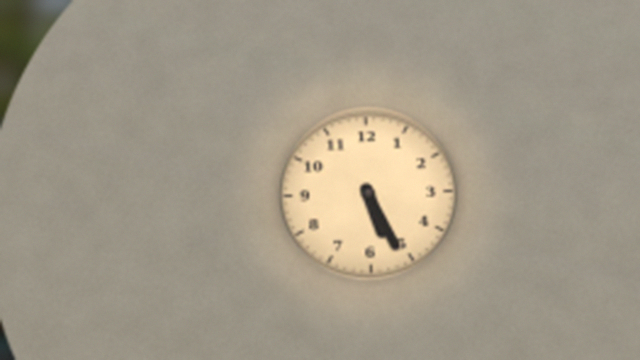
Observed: 5:26
